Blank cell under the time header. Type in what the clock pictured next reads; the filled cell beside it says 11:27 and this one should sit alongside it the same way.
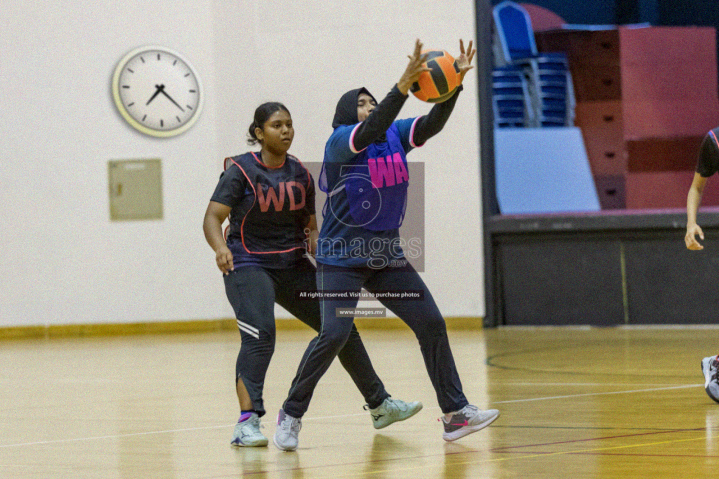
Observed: 7:22
